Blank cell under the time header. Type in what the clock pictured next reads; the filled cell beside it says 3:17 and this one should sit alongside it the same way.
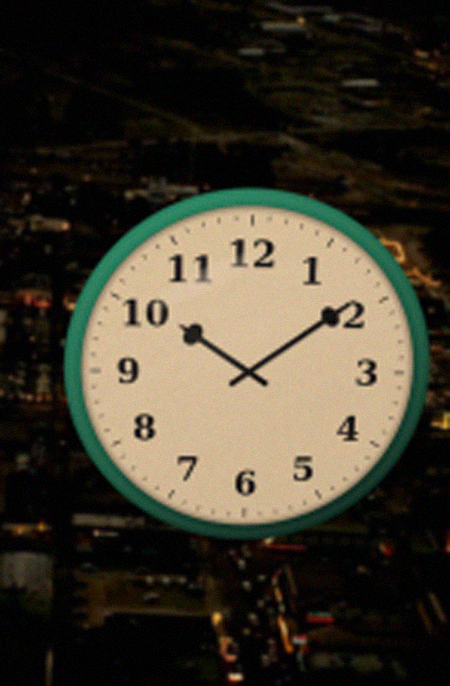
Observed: 10:09
